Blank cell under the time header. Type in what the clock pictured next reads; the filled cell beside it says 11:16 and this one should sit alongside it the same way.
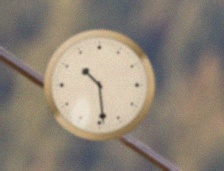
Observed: 10:29
